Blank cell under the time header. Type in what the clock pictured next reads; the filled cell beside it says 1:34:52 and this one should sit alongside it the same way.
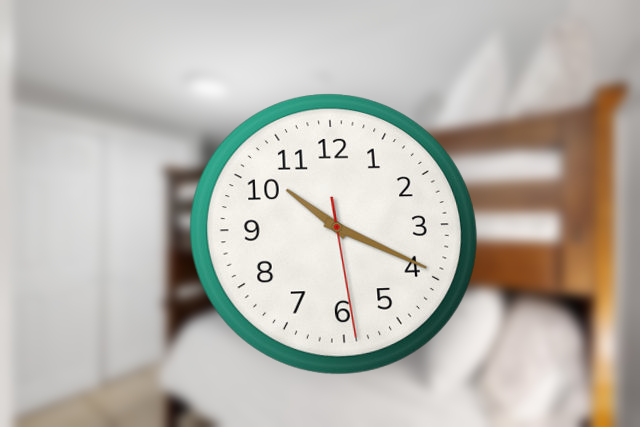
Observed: 10:19:29
